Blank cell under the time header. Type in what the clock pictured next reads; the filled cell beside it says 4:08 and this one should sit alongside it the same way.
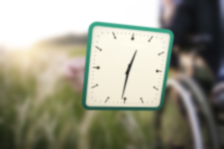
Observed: 12:31
